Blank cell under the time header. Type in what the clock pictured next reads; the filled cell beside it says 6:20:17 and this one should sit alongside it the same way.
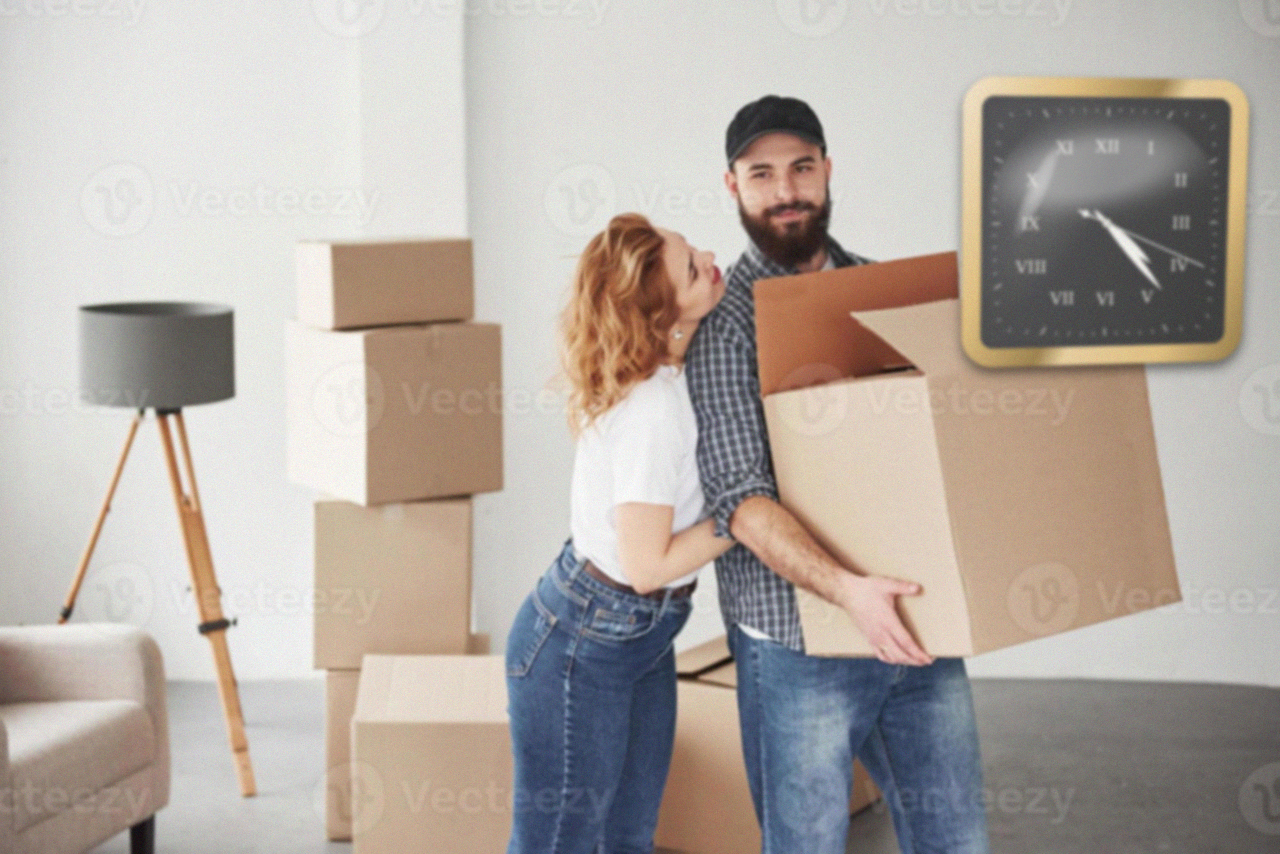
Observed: 4:23:19
